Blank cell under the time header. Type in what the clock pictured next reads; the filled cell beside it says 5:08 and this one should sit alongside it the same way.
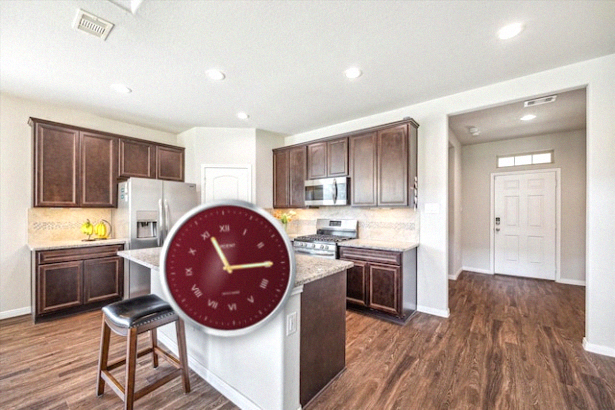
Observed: 11:15
